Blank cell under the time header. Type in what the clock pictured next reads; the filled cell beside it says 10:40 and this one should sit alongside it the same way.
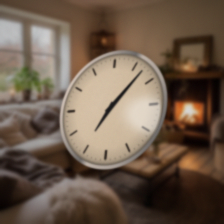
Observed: 7:07
